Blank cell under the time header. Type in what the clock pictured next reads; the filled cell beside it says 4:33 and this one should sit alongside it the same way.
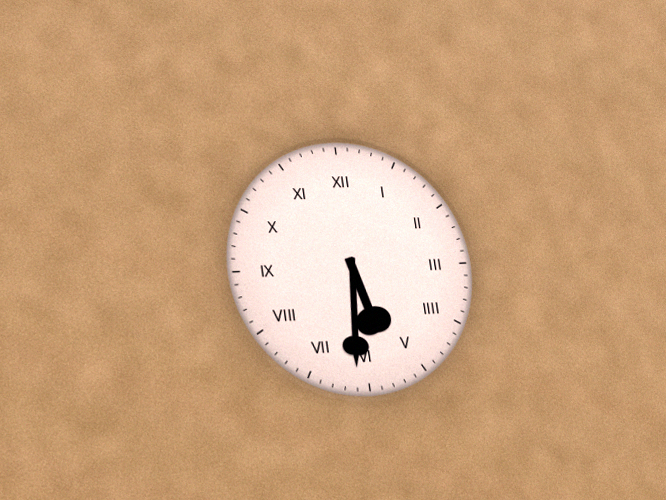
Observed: 5:31
